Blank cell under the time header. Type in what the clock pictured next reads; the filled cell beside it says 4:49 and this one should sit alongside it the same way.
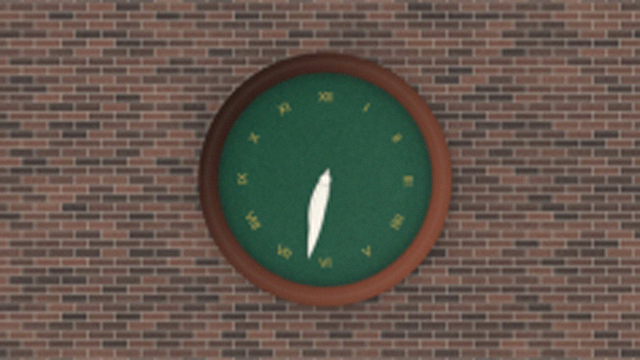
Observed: 6:32
